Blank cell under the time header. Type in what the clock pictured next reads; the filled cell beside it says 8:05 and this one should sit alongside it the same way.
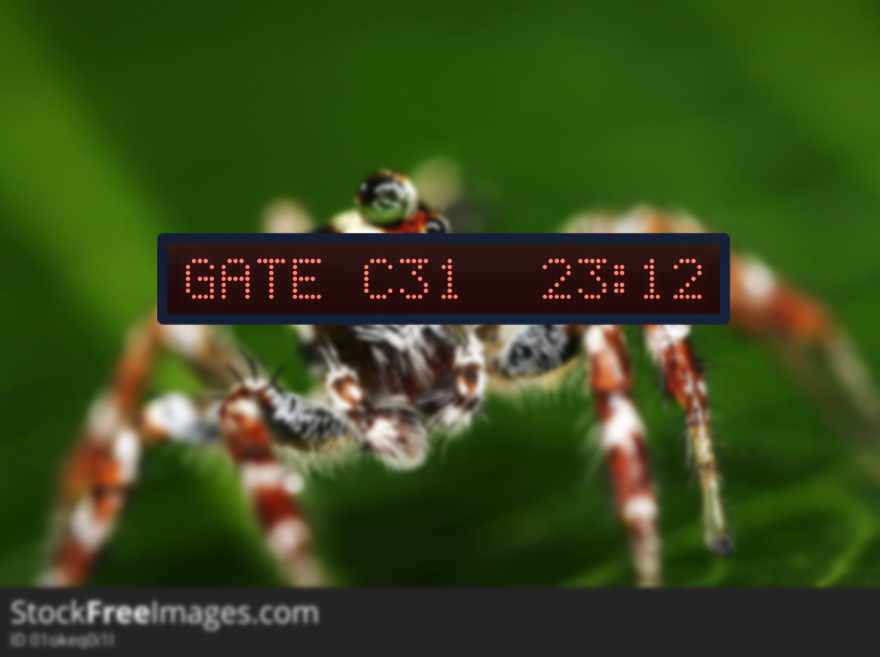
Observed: 23:12
